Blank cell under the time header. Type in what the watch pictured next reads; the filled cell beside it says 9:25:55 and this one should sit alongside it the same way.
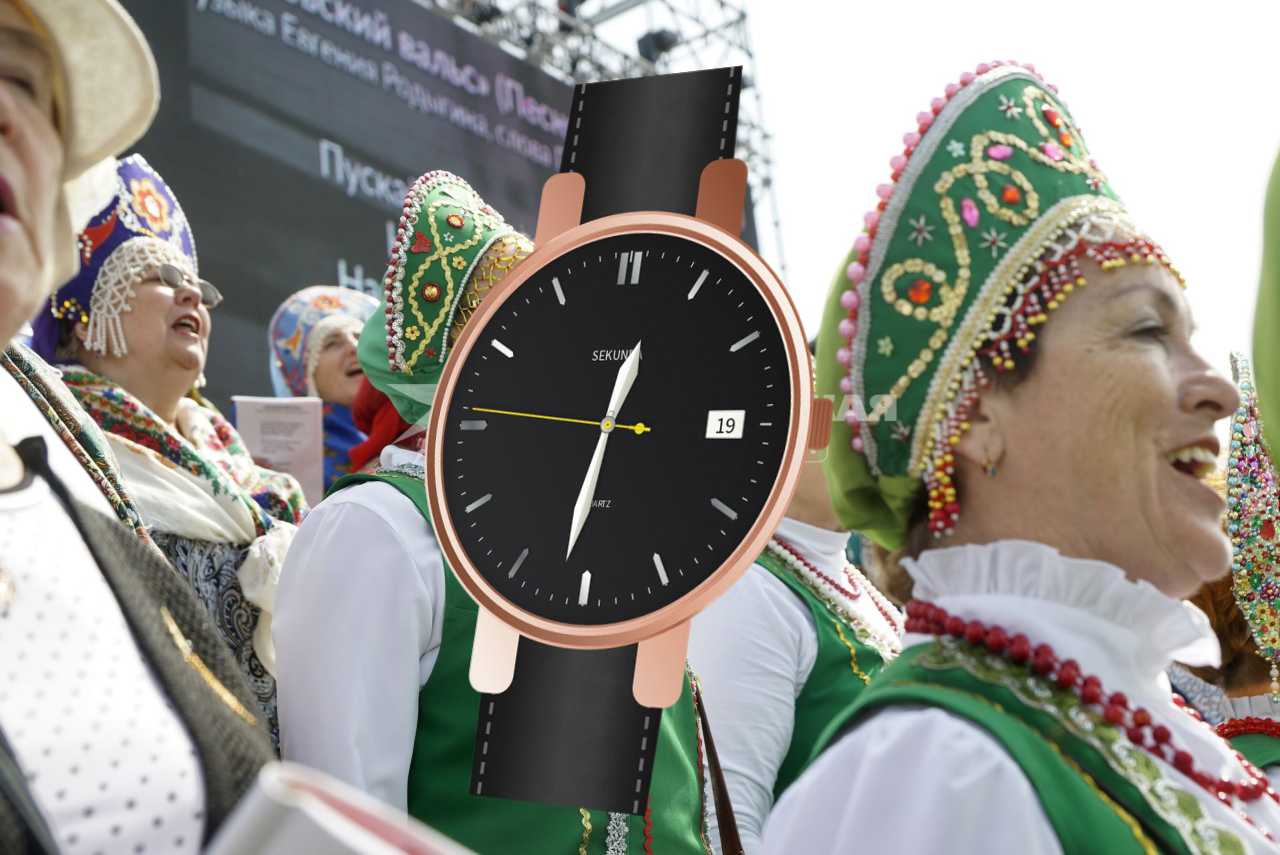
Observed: 12:31:46
